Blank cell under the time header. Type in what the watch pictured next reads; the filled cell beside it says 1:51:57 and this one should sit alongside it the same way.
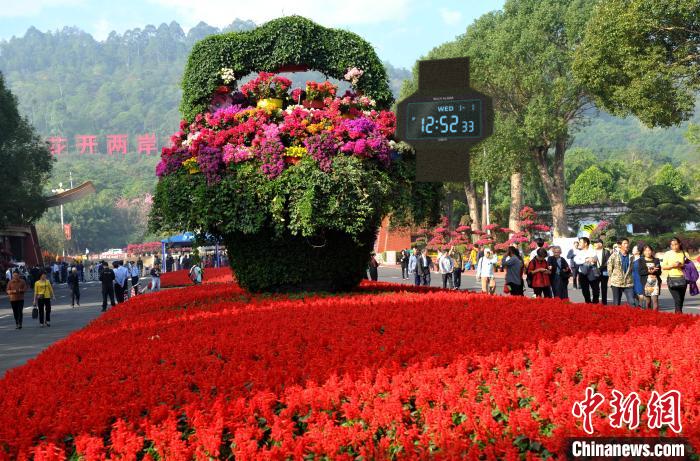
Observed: 12:52:33
